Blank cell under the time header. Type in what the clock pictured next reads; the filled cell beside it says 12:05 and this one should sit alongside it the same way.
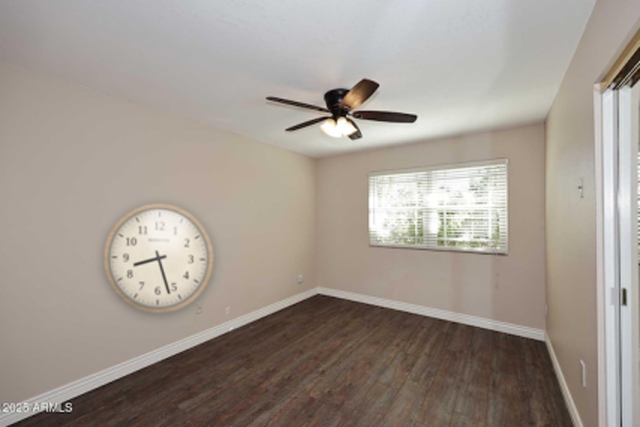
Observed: 8:27
